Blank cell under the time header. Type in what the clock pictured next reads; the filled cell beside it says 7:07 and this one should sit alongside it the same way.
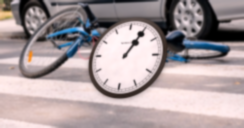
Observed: 1:05
